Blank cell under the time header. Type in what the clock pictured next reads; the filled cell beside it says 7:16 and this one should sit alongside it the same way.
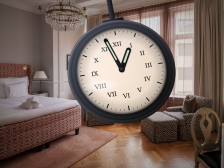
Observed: 12:57
